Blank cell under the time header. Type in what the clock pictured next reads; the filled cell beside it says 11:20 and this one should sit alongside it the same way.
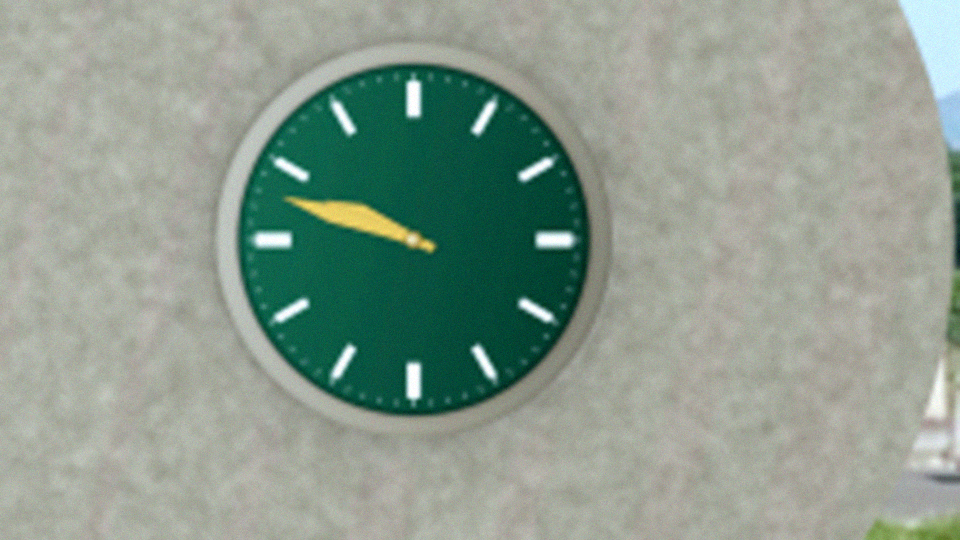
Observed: 9:48
